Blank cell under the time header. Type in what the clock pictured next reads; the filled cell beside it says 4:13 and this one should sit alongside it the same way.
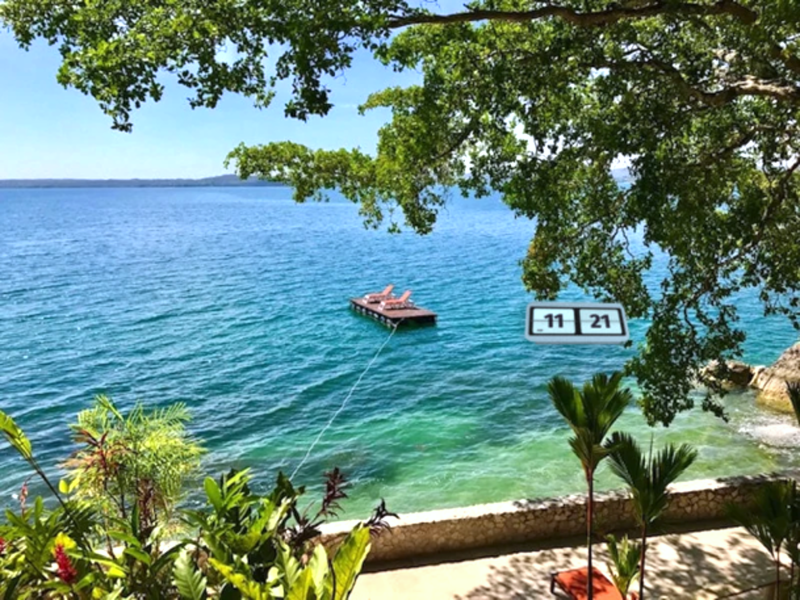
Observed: 11:21
